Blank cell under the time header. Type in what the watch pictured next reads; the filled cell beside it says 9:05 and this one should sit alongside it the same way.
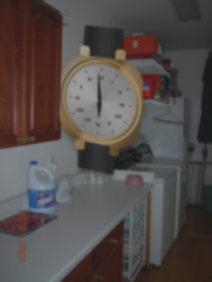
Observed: 5:59
